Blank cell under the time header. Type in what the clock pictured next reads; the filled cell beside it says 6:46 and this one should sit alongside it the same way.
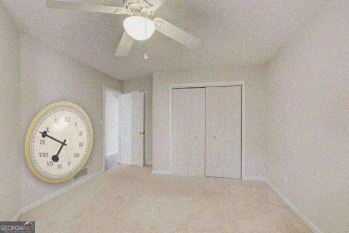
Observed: 6:48
